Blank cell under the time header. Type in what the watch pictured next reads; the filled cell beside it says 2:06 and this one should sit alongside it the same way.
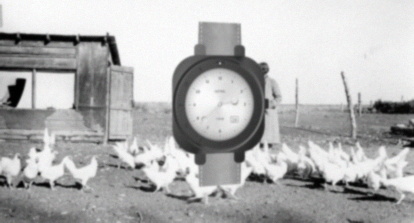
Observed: 2:38
